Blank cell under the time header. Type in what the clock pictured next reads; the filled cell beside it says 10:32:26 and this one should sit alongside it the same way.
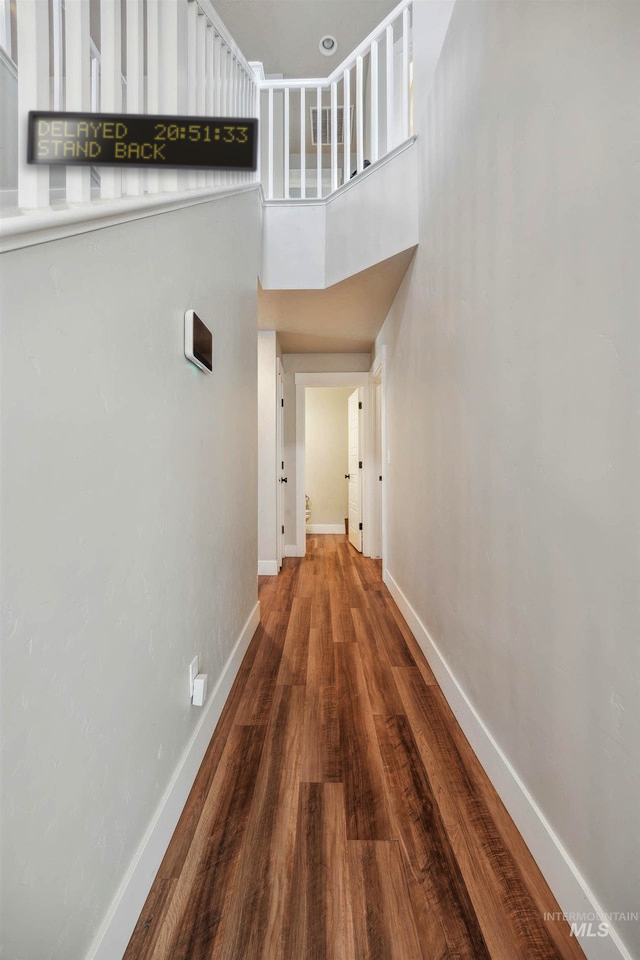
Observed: 20:51:33
